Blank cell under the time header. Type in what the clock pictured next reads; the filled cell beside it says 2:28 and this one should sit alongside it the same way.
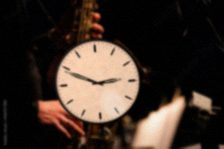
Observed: 2:49
